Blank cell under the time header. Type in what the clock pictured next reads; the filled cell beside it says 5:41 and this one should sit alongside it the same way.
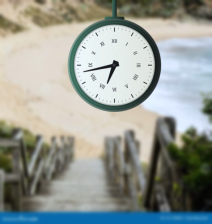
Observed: 6:43
